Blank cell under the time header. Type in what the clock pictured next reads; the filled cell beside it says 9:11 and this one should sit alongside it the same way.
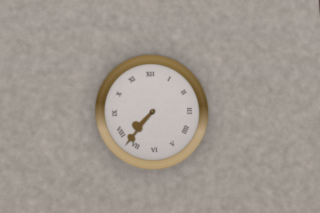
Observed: 7:37
